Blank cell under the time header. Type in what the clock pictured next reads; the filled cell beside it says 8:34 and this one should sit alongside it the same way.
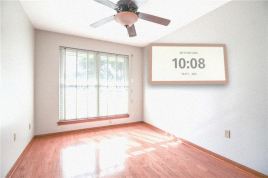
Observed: 10:08
